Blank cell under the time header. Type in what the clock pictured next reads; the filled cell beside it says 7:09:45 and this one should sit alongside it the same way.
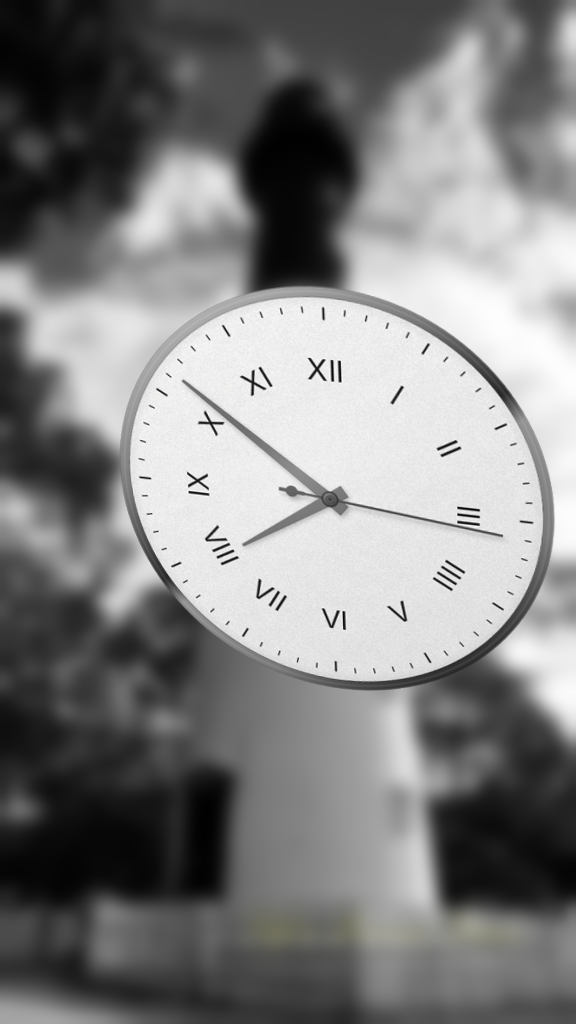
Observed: 7:51:16
